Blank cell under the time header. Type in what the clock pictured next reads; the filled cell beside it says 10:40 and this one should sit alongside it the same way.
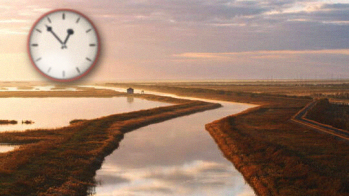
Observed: 12:53
